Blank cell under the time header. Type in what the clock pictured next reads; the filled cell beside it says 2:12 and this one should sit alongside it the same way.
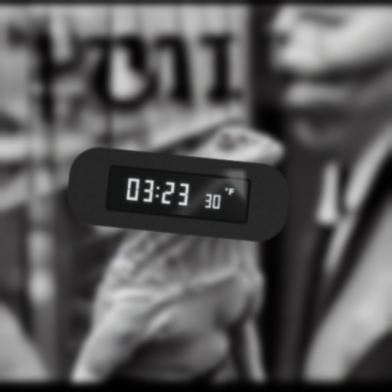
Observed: 3:23
